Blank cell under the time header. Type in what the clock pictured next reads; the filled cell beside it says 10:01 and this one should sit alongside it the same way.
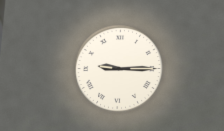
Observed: 9:15
